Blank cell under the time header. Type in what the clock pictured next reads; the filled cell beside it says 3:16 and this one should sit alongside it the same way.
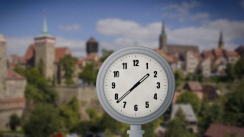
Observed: 1:38
